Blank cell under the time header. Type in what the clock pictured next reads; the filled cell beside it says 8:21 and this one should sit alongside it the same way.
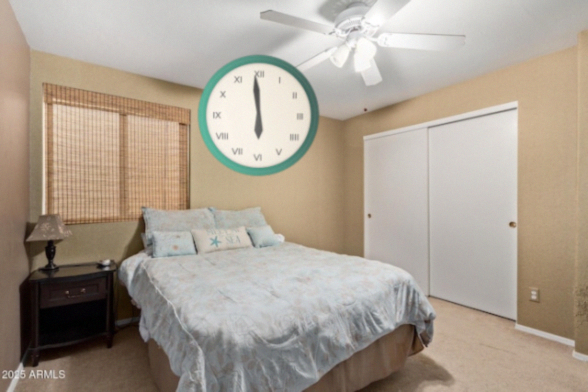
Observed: 5:59
